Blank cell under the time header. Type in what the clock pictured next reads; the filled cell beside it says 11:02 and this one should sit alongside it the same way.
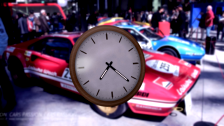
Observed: 7:22
